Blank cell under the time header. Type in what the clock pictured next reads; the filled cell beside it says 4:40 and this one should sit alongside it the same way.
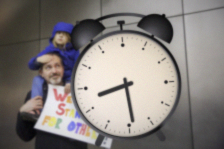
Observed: 8:29
